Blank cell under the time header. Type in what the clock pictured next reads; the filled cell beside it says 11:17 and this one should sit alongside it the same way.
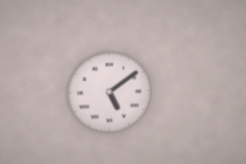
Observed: 5:09
